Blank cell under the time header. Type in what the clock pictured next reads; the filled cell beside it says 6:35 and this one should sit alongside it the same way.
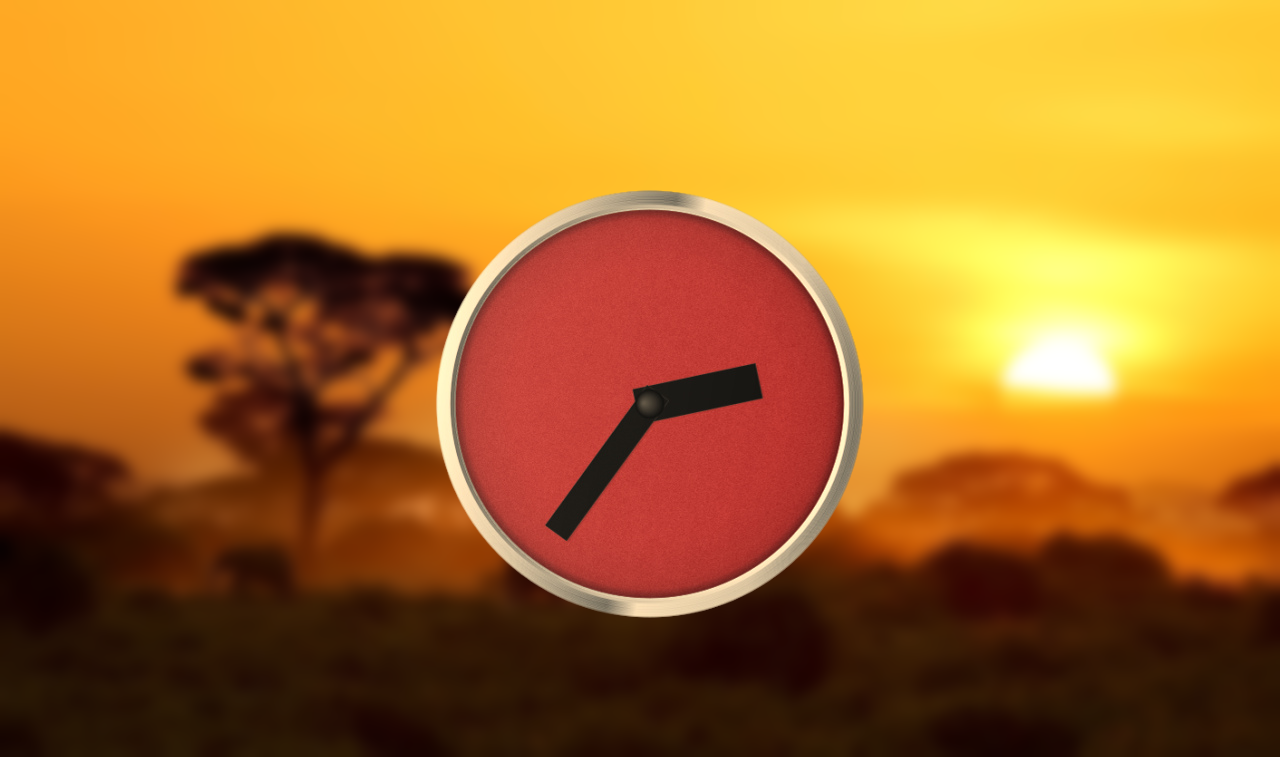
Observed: 2:36
